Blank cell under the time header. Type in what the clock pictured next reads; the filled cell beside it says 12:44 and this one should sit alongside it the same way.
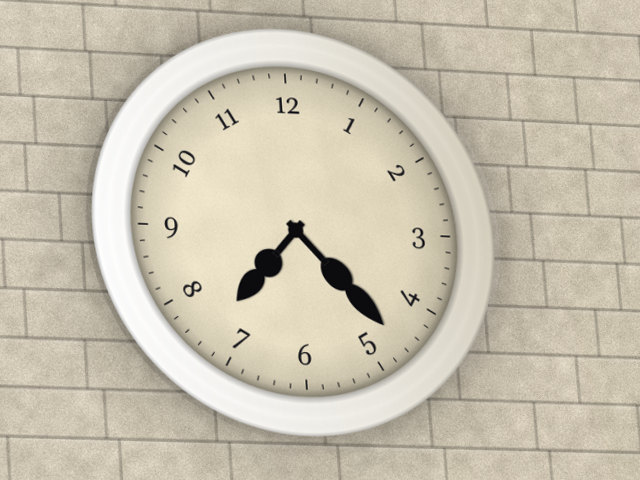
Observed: 7:23
